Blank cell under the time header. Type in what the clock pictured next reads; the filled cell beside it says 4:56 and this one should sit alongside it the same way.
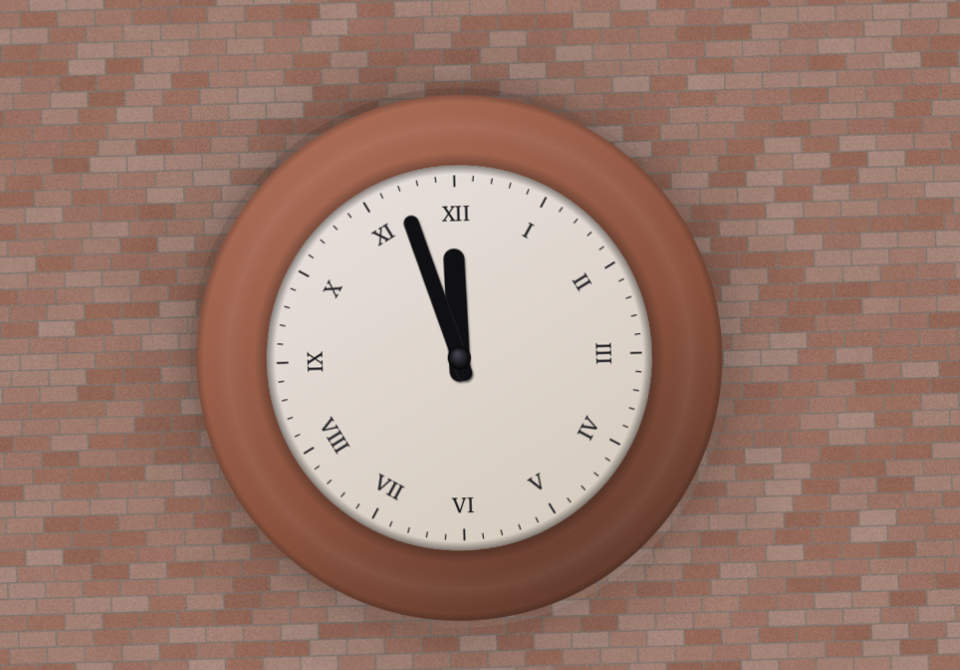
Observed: 11:57
